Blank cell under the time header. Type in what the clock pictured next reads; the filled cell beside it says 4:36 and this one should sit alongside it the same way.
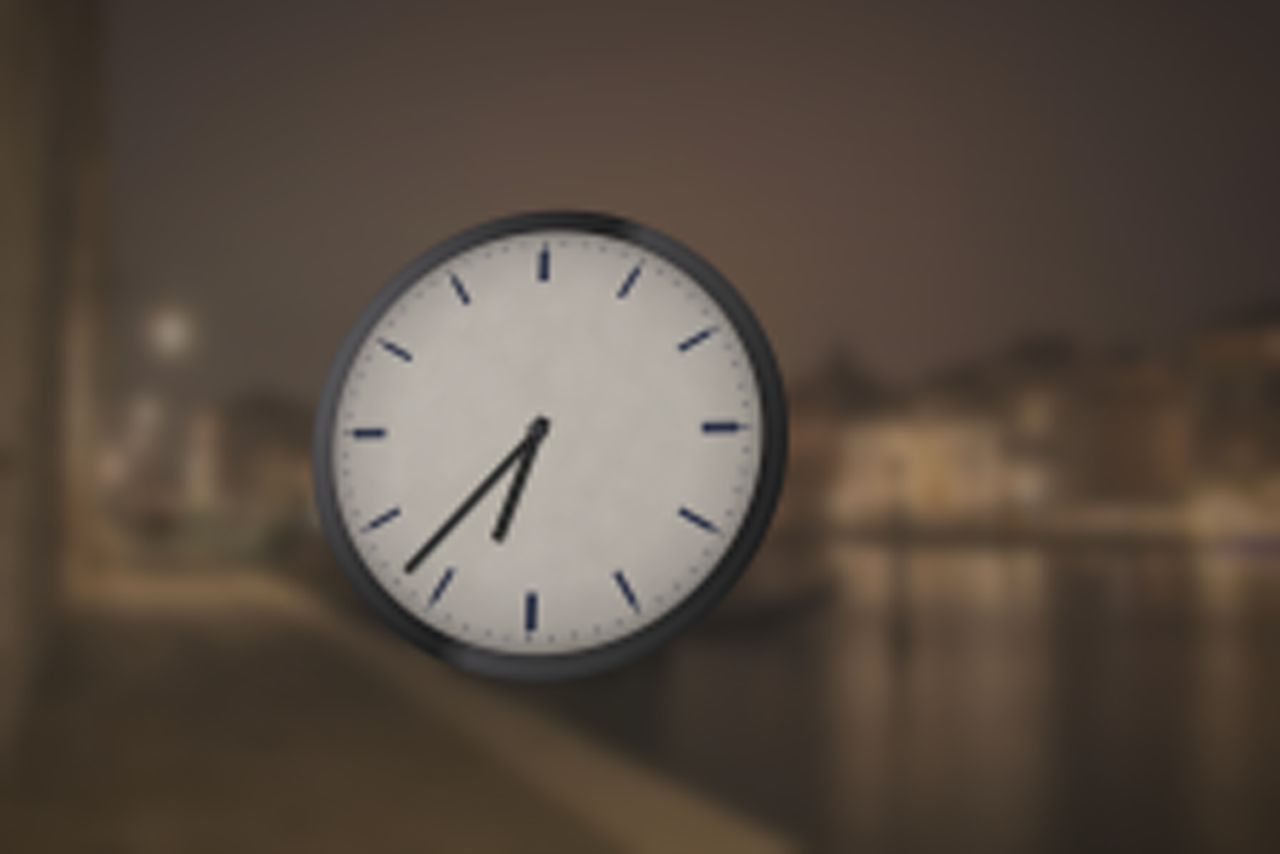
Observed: 6:37
